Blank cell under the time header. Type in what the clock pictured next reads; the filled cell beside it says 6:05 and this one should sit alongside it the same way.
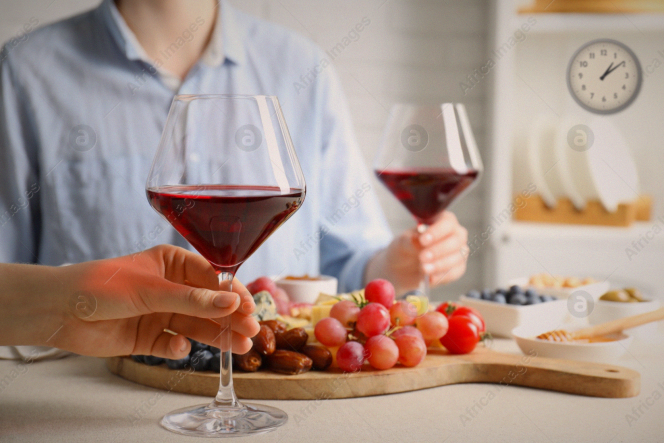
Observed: 1:09
